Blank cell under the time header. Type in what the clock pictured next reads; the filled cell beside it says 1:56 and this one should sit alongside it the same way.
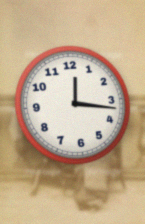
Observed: 12:17
